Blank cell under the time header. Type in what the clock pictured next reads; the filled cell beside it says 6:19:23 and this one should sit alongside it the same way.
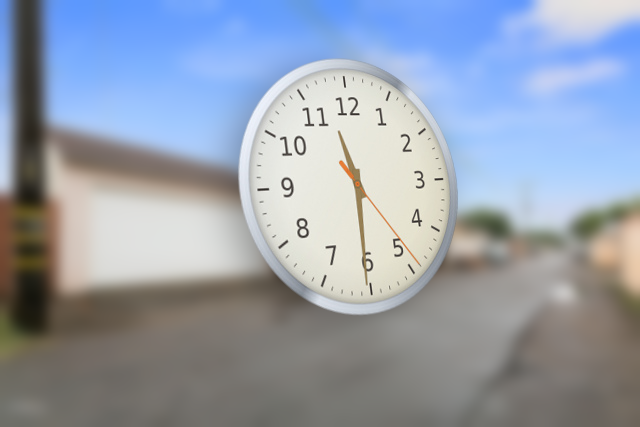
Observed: 11:30:24
